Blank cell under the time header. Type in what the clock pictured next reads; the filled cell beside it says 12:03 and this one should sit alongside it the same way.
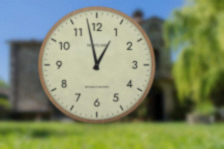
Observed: 12:58
